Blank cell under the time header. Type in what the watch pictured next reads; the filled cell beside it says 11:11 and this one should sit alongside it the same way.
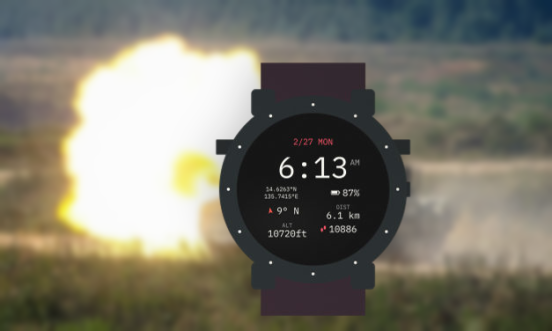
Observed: 6:13
